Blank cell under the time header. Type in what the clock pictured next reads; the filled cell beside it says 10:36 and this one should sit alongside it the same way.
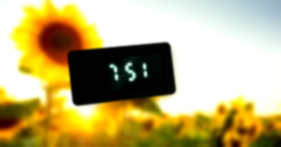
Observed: 7:51
